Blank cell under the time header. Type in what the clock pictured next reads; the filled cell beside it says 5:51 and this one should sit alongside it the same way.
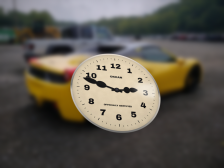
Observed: 2:48
